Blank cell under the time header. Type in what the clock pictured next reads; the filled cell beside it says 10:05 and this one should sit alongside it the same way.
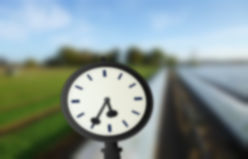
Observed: 5:35
